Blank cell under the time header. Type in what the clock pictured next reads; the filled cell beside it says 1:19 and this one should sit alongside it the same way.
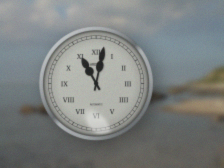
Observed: 11:02
